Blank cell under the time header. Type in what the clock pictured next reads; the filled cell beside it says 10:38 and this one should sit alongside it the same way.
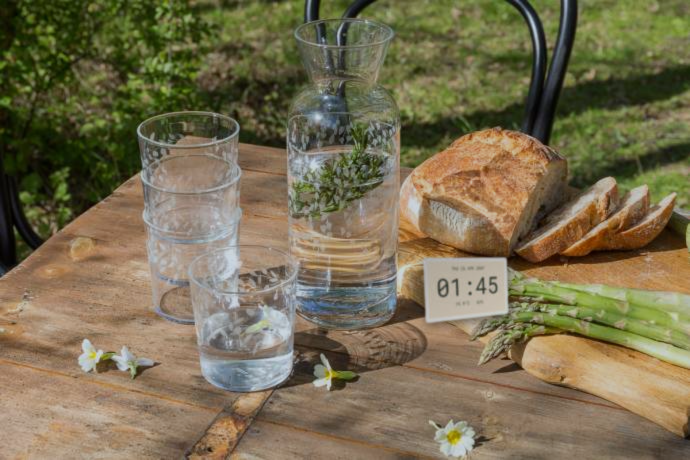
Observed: 1:45
